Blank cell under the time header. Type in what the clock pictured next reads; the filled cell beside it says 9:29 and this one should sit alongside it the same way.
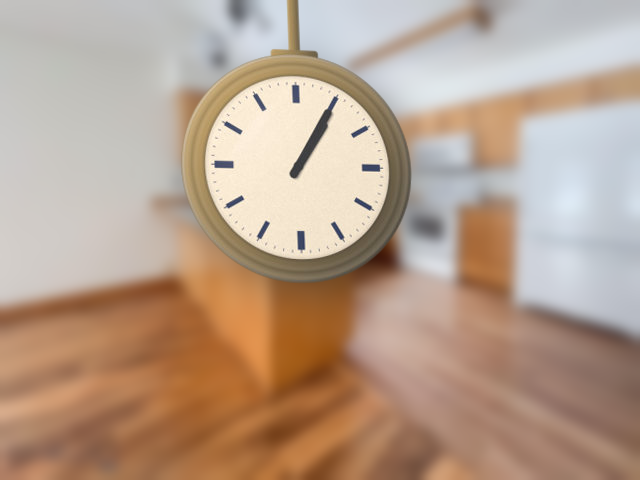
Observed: 1:05
